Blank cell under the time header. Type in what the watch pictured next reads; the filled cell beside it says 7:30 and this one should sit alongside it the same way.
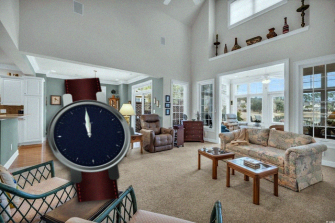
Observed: 12:00
